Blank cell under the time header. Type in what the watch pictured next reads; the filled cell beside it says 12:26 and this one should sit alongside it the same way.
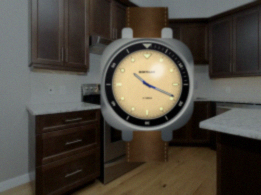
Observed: 10:19
